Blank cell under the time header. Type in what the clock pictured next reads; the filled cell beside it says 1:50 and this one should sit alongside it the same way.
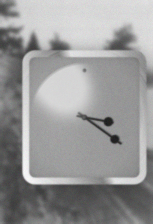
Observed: 3:21
